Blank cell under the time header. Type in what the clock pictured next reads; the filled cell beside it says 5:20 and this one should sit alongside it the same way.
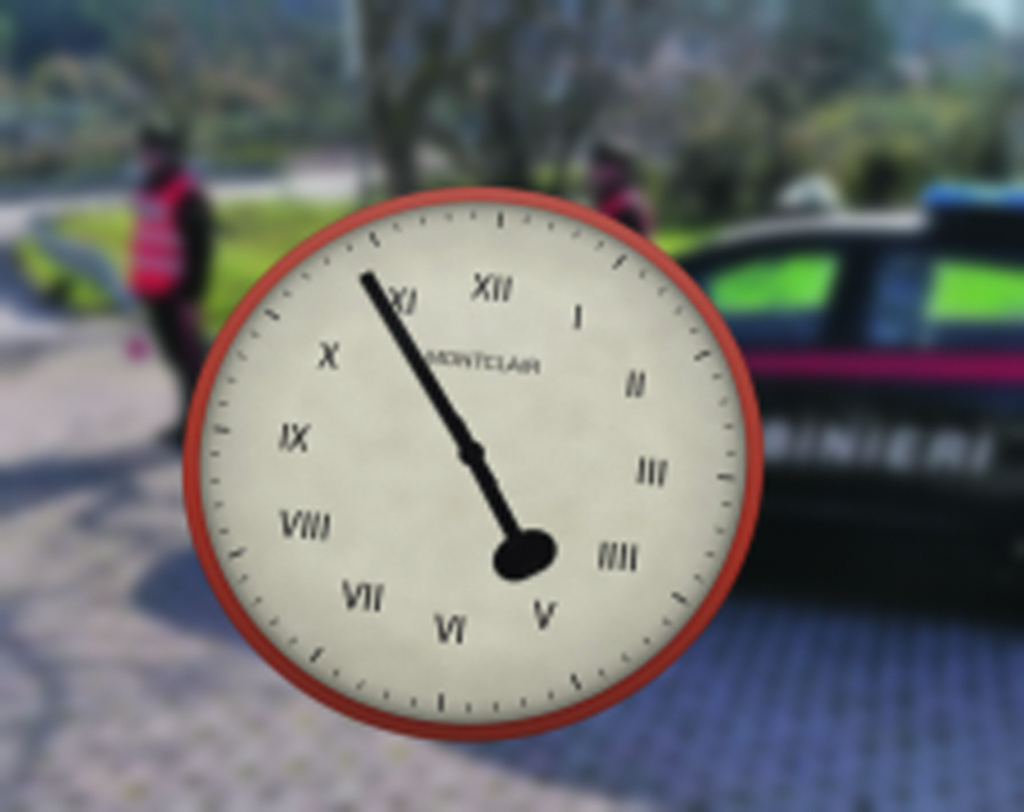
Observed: 4:54
